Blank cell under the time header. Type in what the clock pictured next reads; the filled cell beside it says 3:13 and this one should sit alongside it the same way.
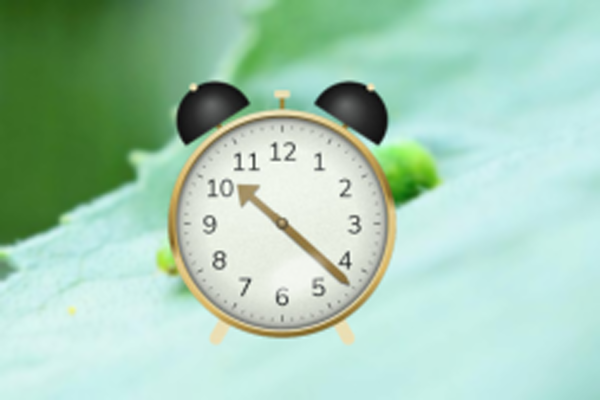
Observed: 10:22
